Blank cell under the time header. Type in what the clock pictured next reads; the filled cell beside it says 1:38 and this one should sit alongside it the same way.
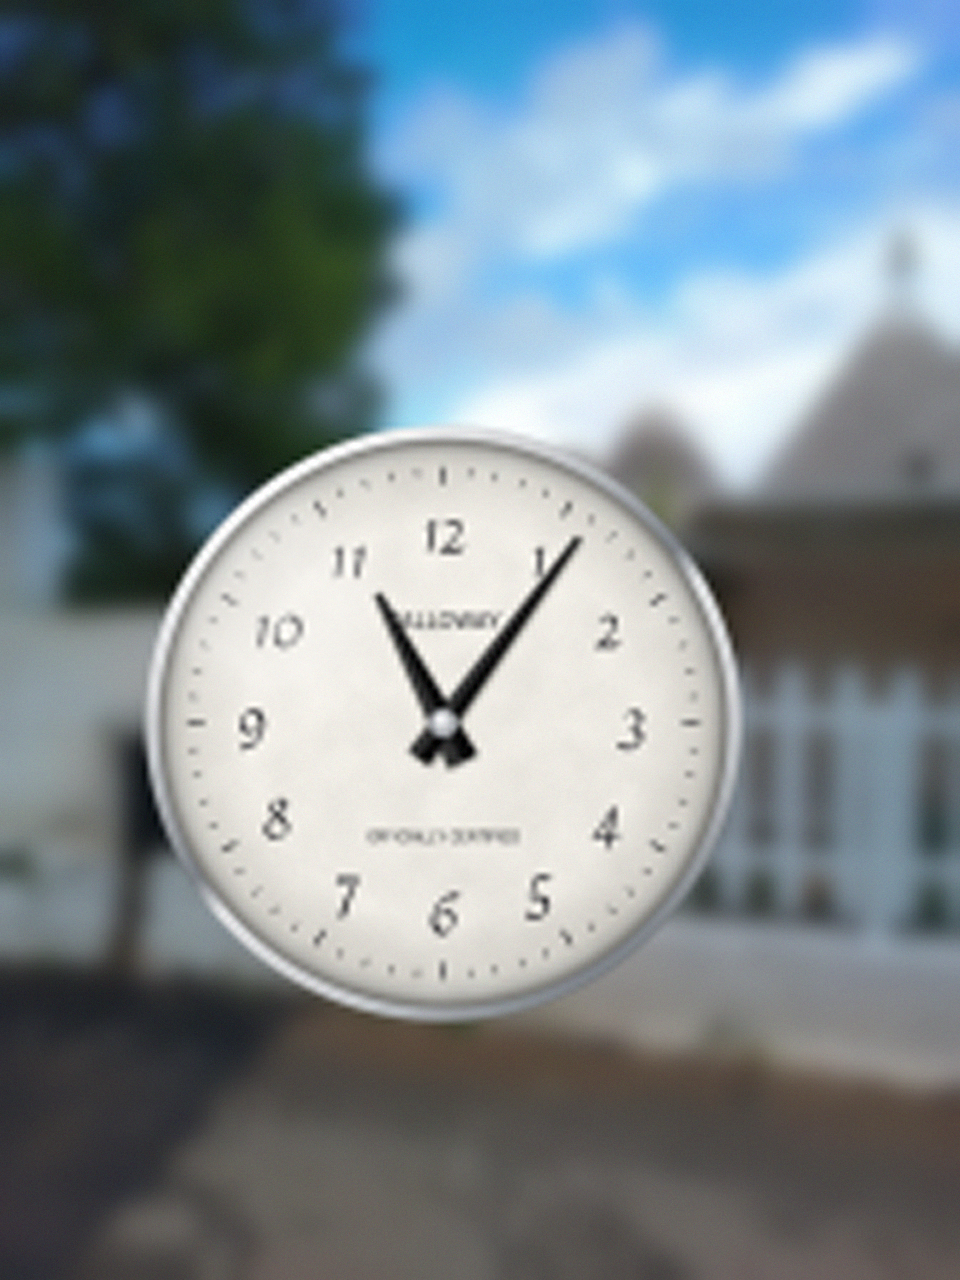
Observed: 11:06
